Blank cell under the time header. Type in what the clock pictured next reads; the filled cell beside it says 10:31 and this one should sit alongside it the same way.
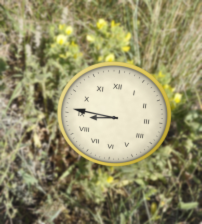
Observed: 8:46
